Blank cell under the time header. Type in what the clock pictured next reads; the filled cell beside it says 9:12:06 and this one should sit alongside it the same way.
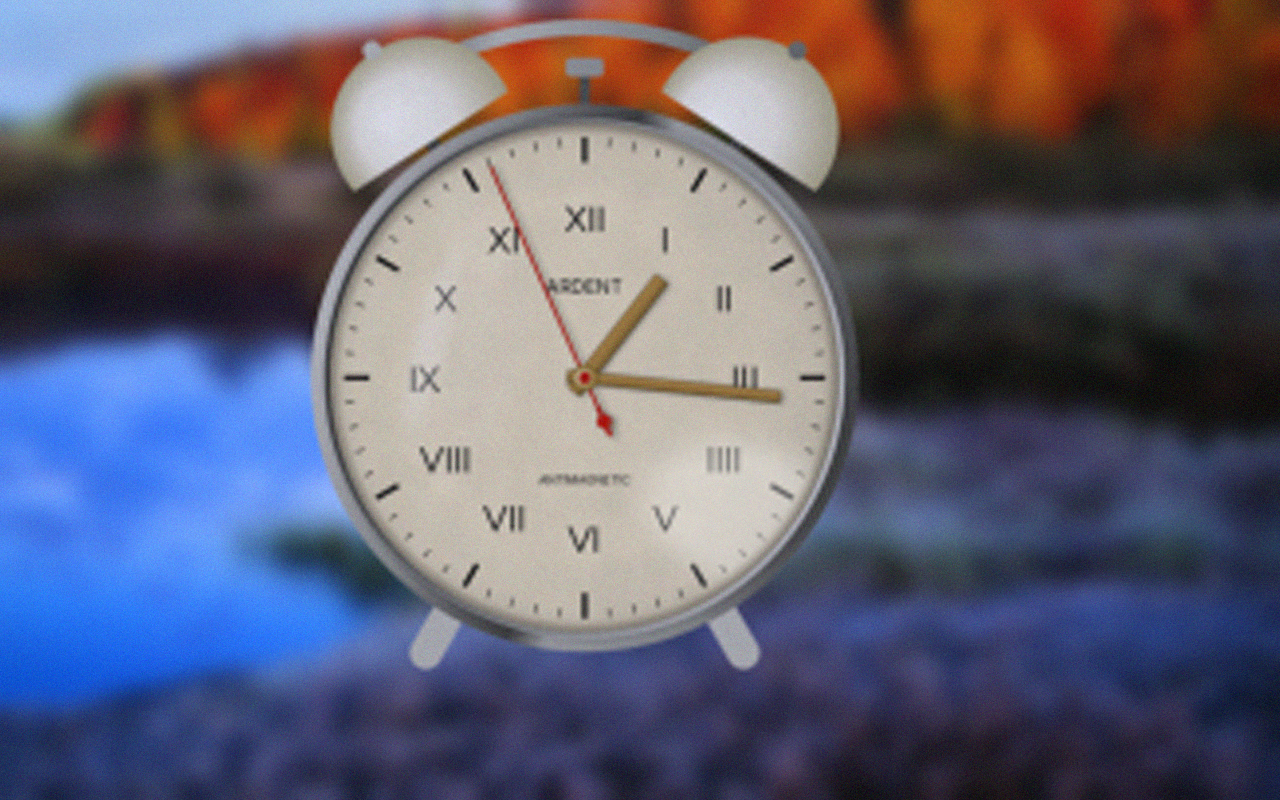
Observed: 1:15:56
